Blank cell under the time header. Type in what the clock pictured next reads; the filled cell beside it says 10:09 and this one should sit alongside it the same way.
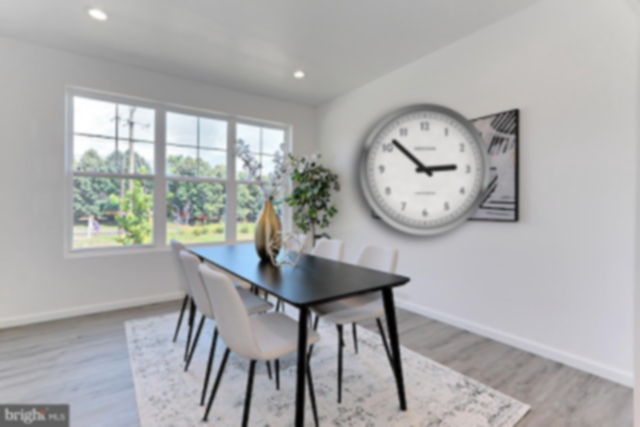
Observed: 2:52
